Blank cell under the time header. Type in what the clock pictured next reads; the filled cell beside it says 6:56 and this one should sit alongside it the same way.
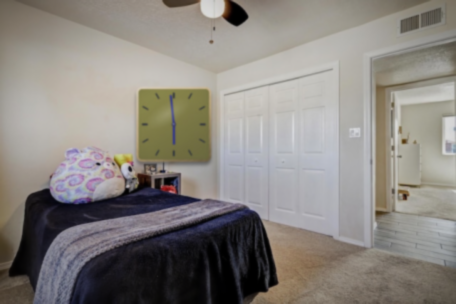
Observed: 5:59
